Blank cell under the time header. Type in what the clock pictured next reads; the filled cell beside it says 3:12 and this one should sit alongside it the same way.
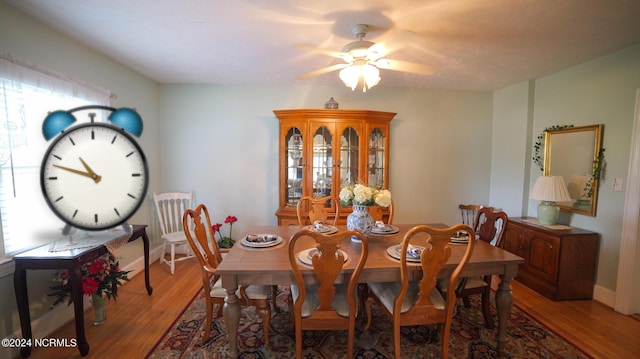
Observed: 10:48
